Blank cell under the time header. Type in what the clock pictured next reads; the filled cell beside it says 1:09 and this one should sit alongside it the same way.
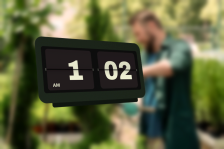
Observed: 1:02
